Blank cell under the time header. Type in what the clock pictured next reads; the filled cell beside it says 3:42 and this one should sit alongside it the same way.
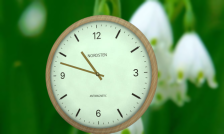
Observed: 10:48
